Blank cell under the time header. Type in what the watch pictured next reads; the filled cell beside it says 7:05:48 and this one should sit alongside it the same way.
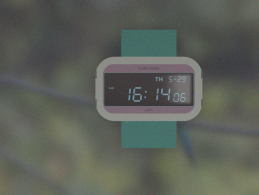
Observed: 16:14:06
